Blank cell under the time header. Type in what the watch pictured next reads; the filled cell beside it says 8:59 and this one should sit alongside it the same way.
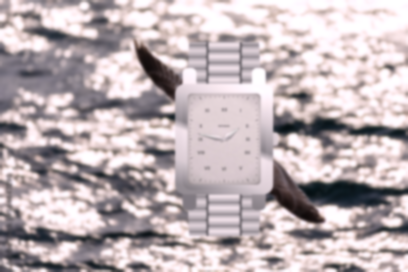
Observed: 1:47
